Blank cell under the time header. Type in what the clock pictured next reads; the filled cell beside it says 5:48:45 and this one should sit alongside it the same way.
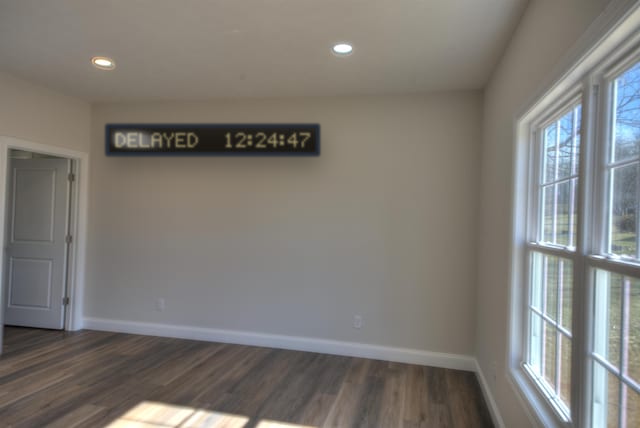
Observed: 12:24:47
